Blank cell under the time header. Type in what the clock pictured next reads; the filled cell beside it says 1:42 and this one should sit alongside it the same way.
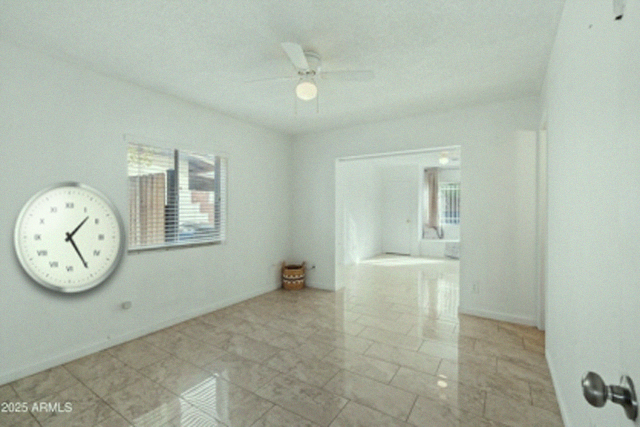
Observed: 1:25
